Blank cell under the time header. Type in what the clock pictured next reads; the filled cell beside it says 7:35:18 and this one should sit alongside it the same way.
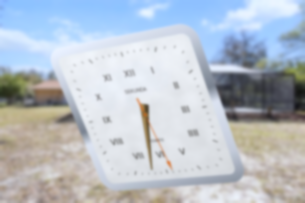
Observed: 6:32:29
